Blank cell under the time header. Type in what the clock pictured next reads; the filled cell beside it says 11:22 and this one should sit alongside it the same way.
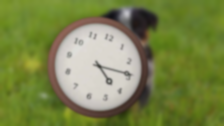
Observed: 4:14
